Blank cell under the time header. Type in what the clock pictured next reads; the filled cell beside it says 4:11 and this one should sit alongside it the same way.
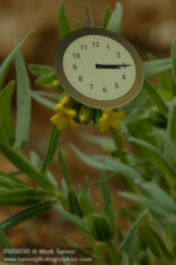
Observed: 3:15
